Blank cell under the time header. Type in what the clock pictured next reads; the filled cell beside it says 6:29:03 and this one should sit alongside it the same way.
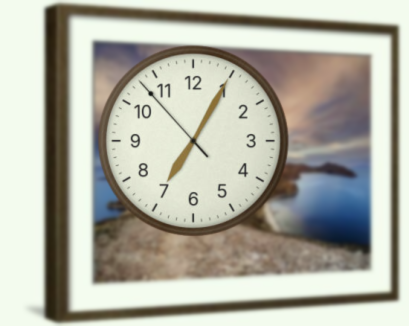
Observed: 7:04:53
